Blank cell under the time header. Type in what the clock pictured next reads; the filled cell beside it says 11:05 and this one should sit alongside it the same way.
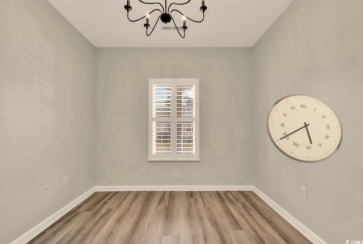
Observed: 5:40
